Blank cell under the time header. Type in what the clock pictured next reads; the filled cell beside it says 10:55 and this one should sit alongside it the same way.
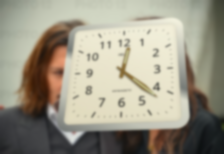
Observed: 12:22
